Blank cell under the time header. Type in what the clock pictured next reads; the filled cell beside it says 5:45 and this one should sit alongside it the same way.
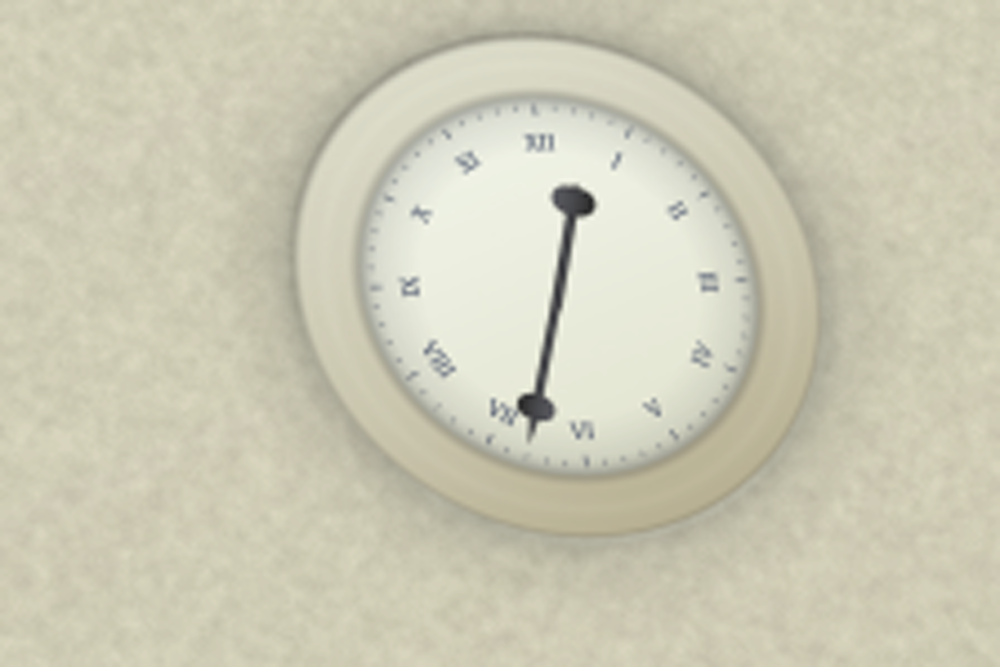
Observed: 12:33
